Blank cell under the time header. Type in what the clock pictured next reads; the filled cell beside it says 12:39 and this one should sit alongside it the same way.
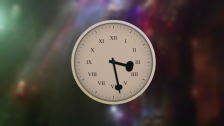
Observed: 3:28
